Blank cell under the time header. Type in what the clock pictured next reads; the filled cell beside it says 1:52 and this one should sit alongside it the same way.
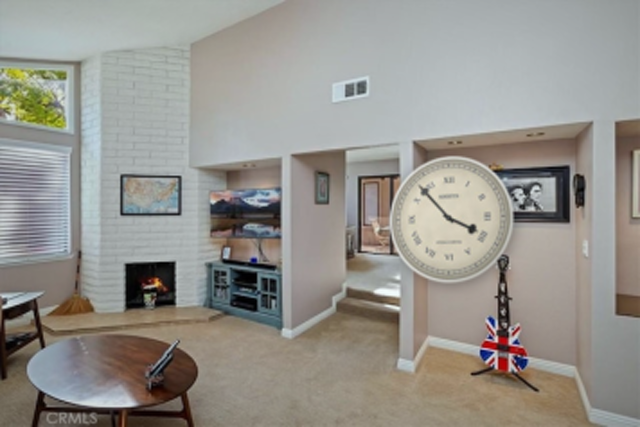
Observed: 3:53
